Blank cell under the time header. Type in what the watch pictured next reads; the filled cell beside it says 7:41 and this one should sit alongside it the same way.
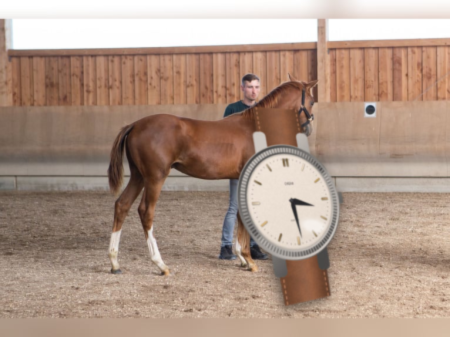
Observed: 3:29
